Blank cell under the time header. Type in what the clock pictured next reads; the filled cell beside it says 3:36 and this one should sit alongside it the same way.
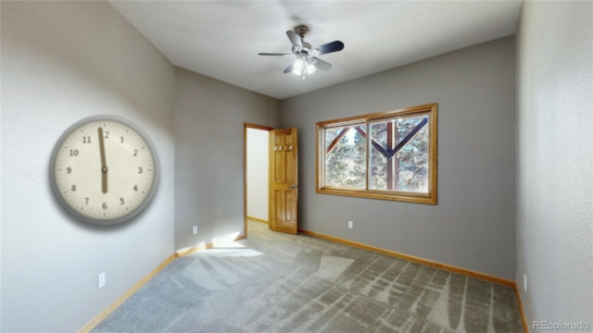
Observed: 5:59
